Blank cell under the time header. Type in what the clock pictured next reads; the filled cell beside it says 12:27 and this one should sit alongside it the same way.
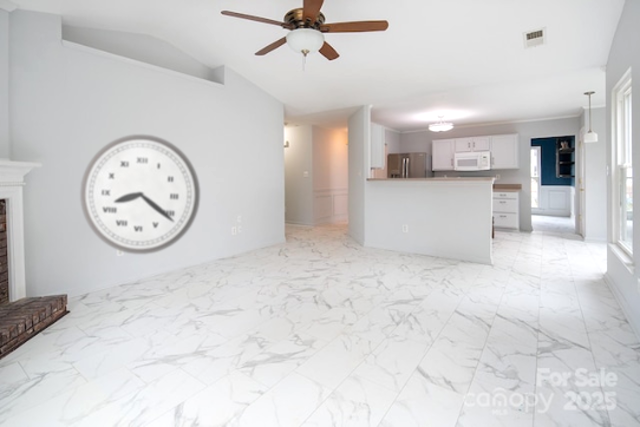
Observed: 8:21
